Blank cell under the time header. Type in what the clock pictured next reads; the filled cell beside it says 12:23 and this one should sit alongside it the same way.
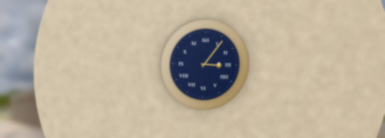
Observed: 3:06
